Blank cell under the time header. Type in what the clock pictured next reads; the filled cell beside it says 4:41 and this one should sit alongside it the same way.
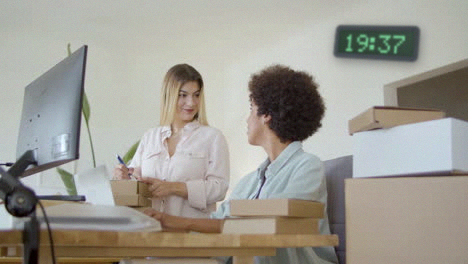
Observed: 19:37
